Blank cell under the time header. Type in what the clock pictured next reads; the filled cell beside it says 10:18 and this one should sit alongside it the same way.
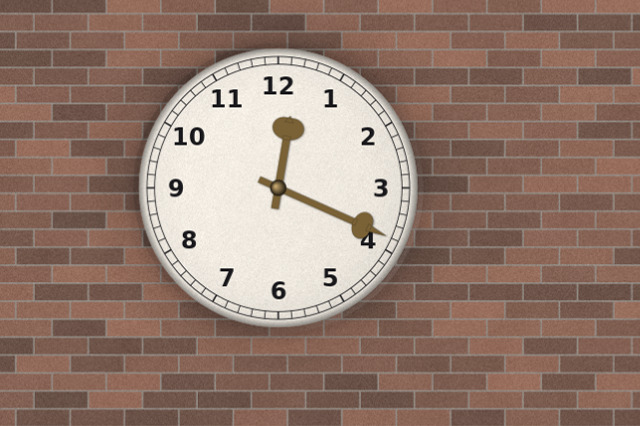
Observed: 12:19
